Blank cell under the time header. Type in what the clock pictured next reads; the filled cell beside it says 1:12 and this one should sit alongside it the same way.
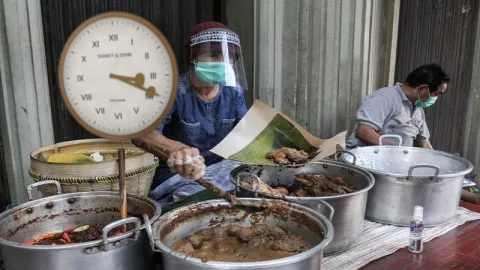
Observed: 3:19
